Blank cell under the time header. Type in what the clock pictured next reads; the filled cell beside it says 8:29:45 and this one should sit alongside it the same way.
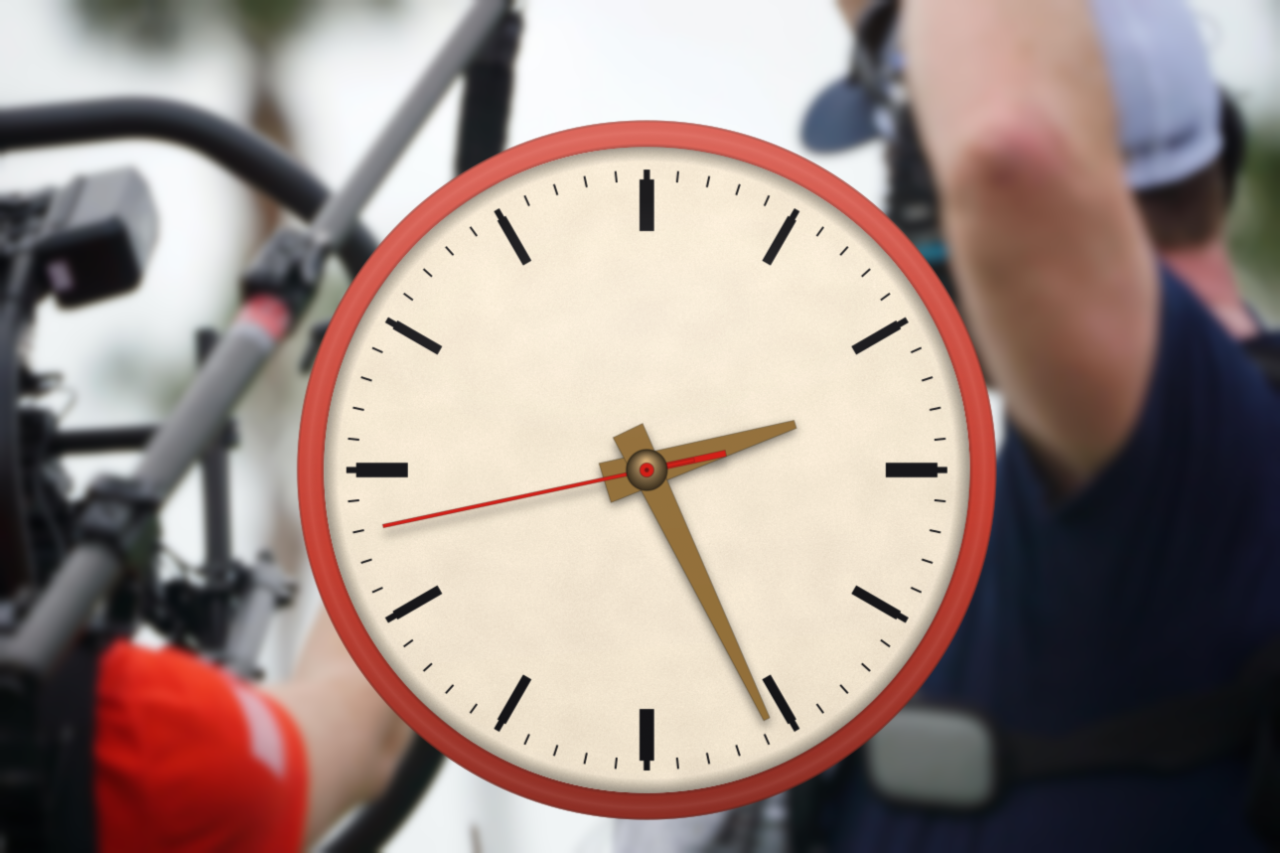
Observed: 2:25:43
